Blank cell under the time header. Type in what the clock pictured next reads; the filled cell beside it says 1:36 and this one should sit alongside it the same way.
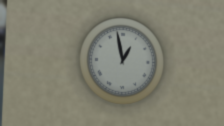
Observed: 12:58
